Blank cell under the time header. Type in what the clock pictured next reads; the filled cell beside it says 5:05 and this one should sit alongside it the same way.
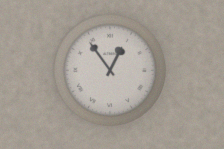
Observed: 12:54
